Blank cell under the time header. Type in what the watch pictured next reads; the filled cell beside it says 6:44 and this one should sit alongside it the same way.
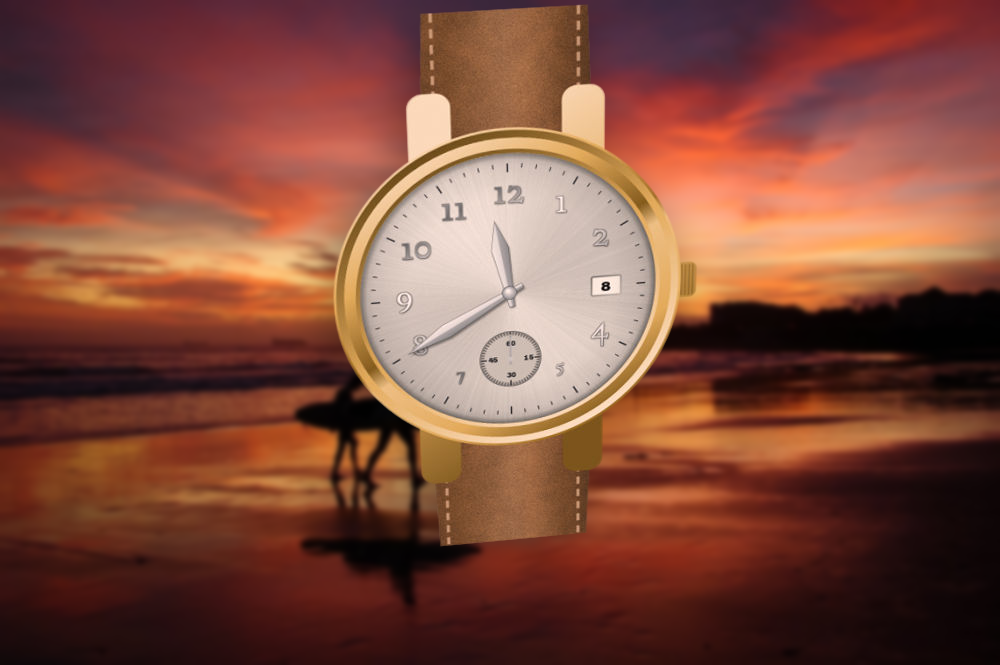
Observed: 11:40
